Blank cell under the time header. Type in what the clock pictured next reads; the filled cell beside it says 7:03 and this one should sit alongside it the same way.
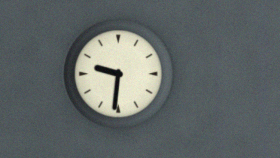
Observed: 9:31
